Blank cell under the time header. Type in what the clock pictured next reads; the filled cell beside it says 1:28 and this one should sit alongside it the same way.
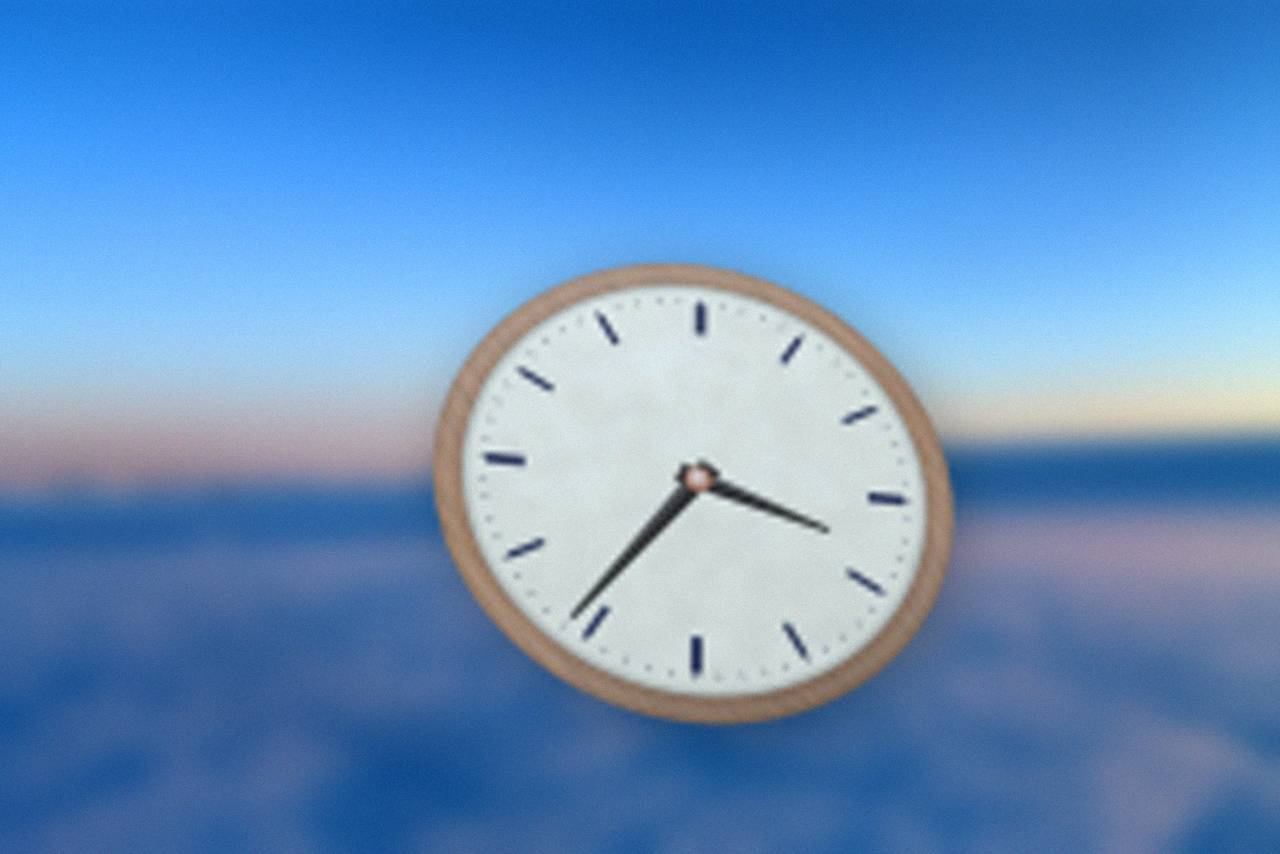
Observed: 3:36
